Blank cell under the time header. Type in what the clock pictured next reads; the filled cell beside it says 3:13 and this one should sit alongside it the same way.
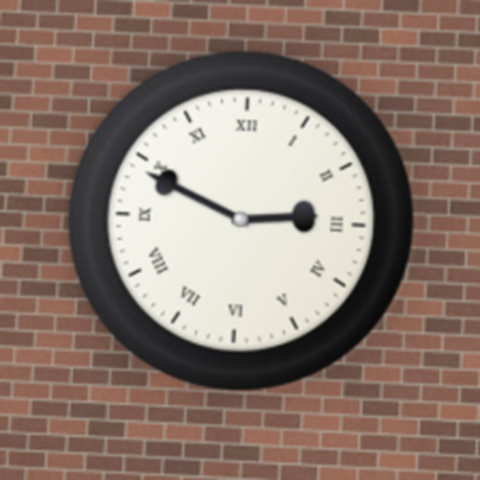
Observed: 2:49
